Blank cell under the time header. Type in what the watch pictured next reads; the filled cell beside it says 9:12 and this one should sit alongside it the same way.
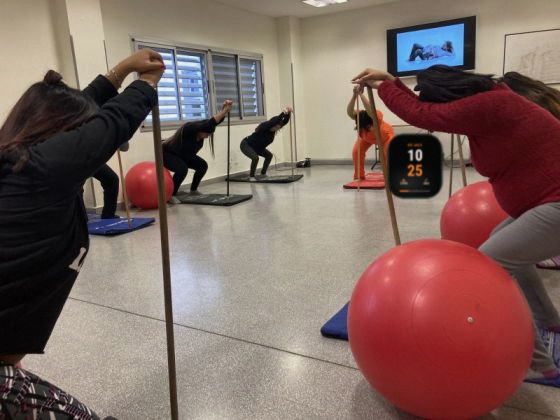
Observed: 10:25
